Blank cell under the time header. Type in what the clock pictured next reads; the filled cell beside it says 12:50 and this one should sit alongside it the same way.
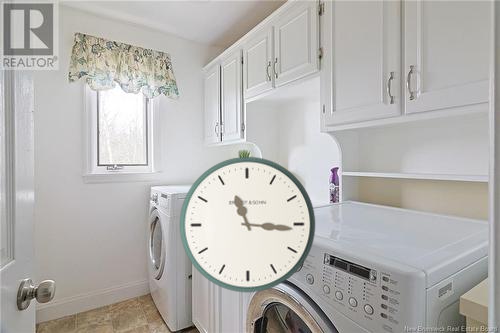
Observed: 11:16
